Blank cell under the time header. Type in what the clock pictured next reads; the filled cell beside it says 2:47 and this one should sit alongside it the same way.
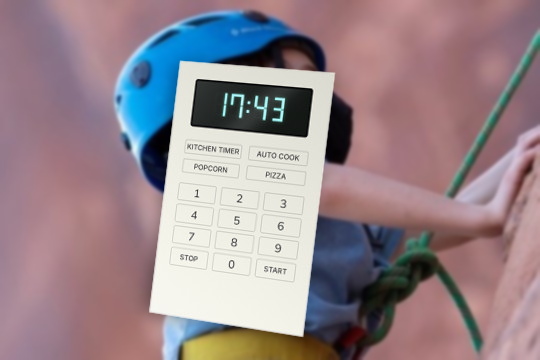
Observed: 17:43
